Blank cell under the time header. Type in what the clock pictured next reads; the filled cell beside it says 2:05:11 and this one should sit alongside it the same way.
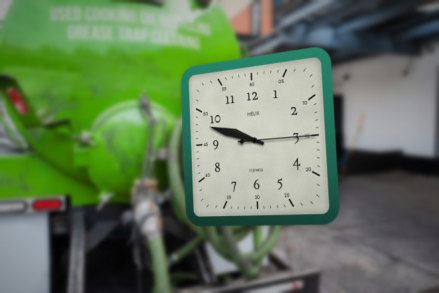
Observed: 9:48:15
